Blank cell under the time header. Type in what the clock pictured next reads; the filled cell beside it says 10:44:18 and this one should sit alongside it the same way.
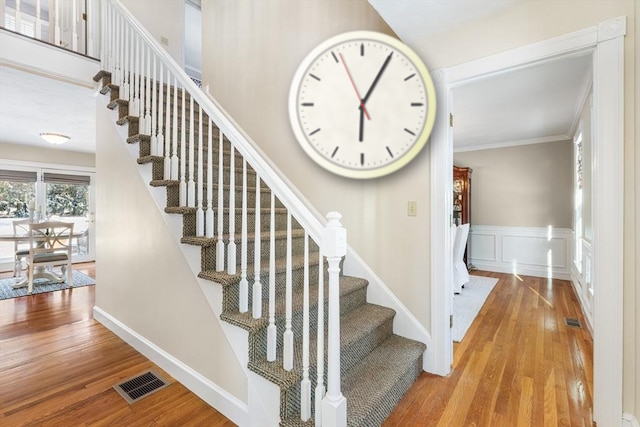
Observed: 6:04:56
